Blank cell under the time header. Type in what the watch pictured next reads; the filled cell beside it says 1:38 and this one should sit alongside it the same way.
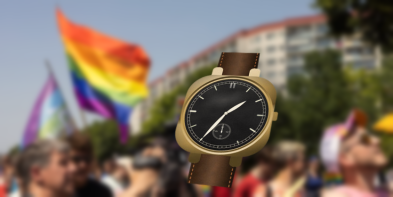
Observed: 1:35
